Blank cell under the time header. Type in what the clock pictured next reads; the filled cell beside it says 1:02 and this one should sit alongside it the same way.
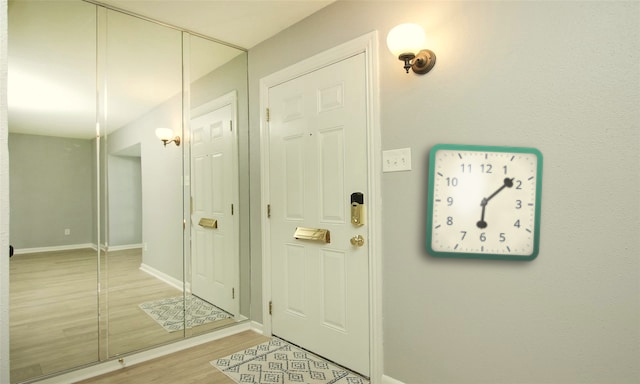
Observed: 6:08
